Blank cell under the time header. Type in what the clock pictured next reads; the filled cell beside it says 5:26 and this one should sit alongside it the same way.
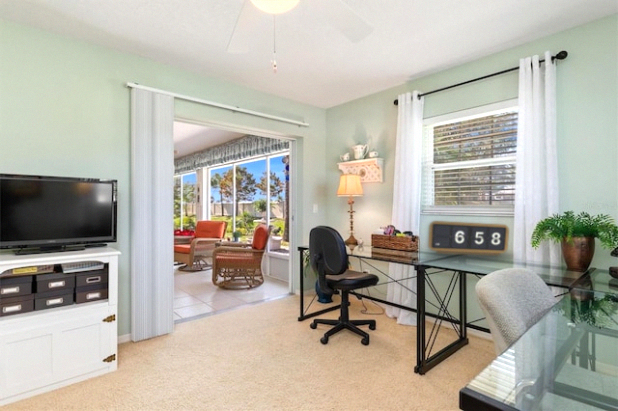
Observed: 6:58
